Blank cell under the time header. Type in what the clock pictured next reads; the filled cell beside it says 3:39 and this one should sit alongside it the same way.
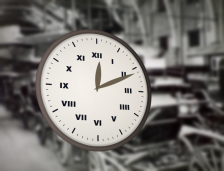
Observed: 12:11
